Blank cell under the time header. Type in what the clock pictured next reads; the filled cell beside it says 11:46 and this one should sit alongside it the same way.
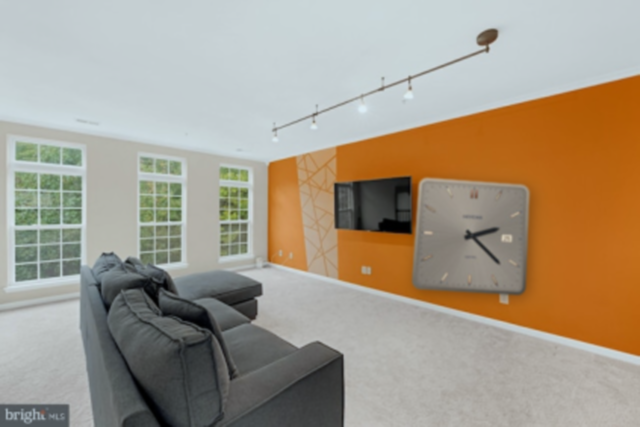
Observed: 2:22
